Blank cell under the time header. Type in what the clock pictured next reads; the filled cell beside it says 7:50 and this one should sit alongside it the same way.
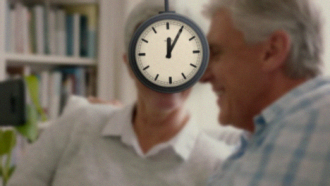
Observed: 12:05
